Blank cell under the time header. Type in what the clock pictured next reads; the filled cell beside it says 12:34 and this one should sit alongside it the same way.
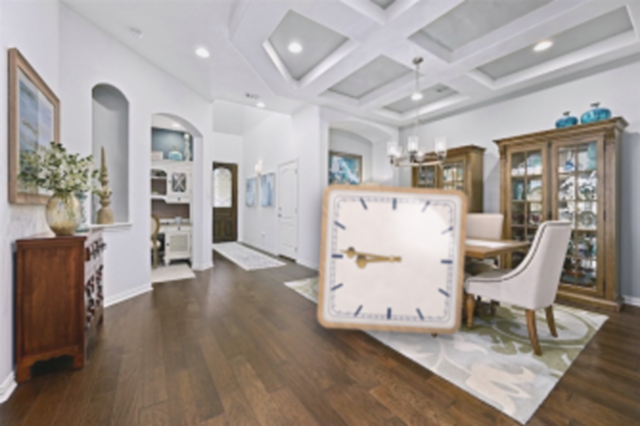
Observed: 8:46
